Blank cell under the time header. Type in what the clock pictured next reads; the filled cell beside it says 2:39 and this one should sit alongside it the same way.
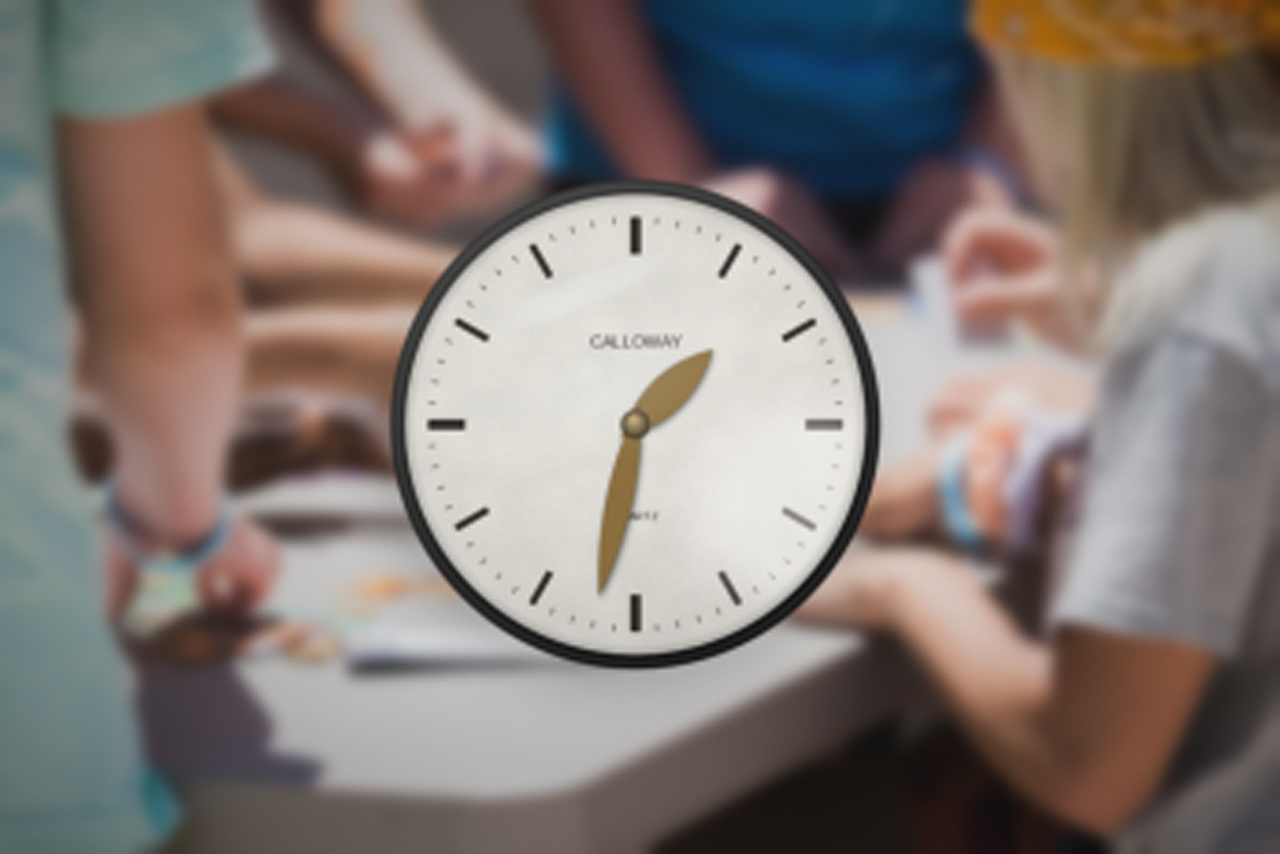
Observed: 1:32
